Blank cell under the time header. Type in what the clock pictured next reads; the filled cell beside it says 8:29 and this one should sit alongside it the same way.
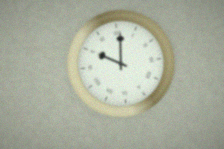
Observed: 10:01
